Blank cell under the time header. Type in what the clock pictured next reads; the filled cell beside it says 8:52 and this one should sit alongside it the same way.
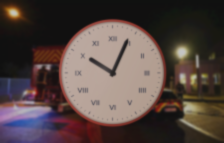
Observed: 10:04
